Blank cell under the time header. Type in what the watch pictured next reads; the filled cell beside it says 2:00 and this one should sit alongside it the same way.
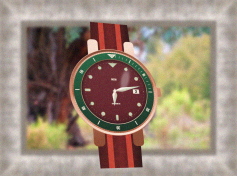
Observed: 6:13
